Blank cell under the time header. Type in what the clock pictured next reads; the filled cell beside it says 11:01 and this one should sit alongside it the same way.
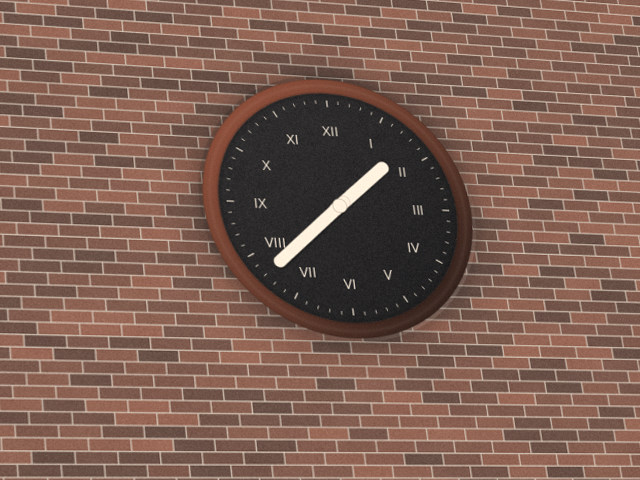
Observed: 1:38
